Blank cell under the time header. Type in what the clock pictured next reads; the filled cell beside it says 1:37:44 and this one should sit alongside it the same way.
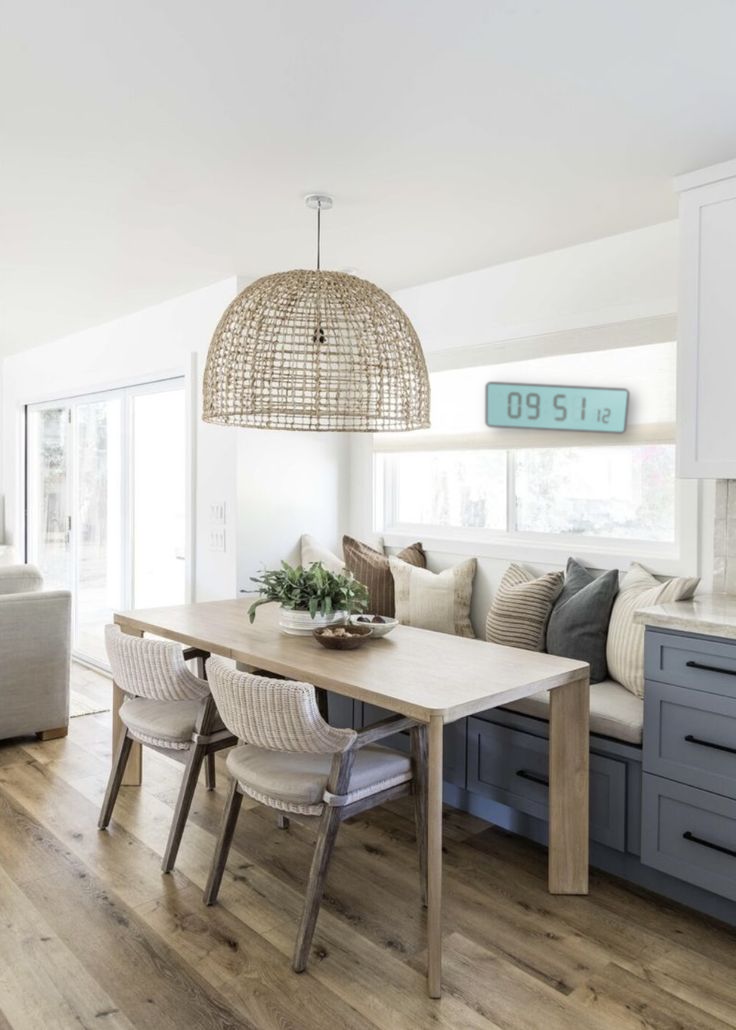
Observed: 9:51:12
